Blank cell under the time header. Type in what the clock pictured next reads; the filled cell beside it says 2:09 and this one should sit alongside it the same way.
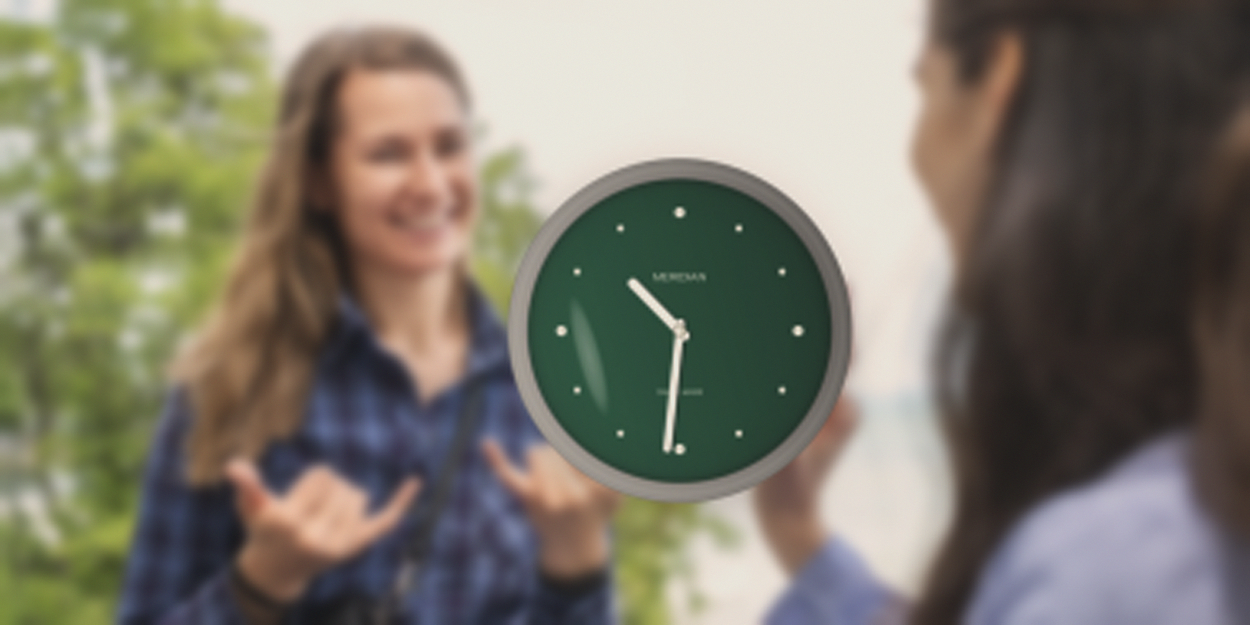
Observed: 10:31
